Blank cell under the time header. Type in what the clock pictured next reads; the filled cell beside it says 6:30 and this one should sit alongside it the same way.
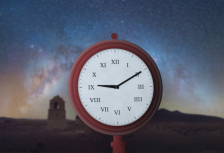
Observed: 9:10
